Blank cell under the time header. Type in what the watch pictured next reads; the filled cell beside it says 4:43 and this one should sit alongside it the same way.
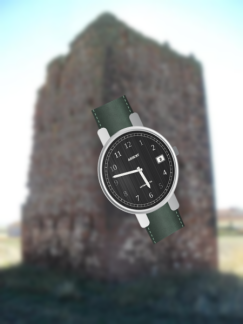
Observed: 5:47
